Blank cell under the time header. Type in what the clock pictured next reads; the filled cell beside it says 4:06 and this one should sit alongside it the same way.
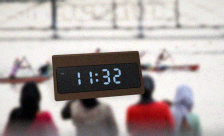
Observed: 11:32
